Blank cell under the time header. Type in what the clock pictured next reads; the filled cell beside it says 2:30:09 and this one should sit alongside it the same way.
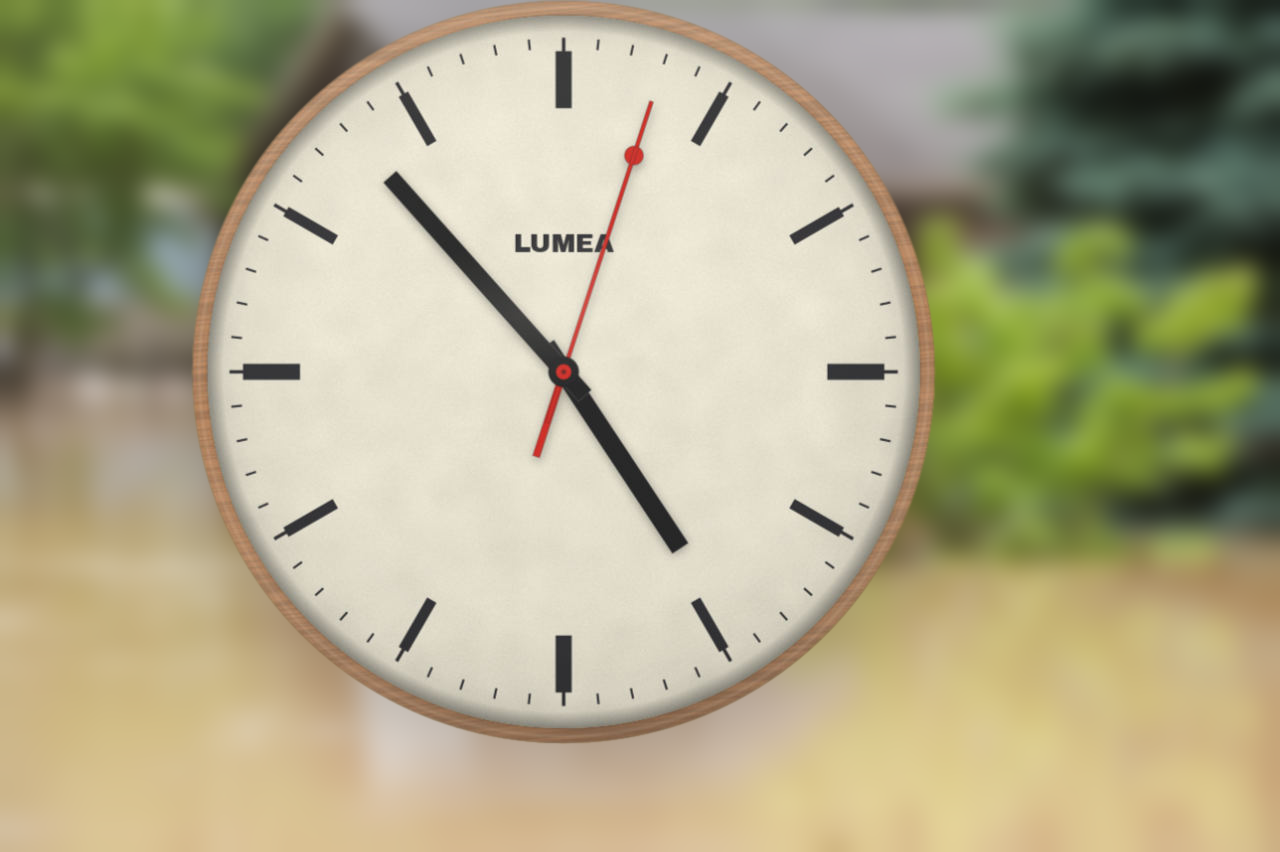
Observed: 4:53:03
